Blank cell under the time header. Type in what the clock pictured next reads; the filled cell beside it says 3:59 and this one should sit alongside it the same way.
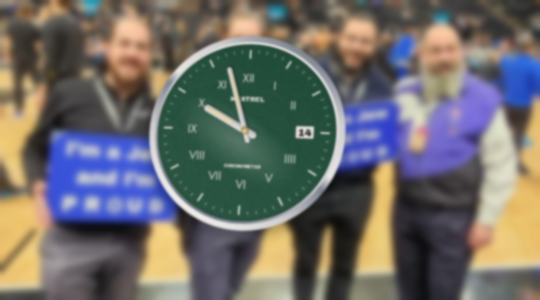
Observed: 9:57
